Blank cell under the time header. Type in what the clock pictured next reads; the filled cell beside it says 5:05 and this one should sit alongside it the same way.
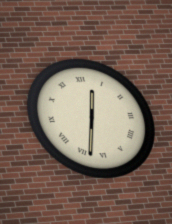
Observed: 12:33
